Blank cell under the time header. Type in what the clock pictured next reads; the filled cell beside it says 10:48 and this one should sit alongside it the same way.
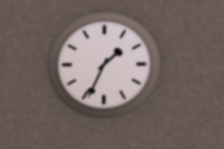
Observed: 1:34
